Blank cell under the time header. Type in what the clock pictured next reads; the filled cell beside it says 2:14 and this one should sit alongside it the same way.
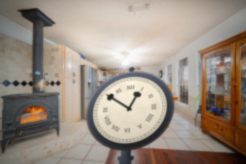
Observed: 12:51
